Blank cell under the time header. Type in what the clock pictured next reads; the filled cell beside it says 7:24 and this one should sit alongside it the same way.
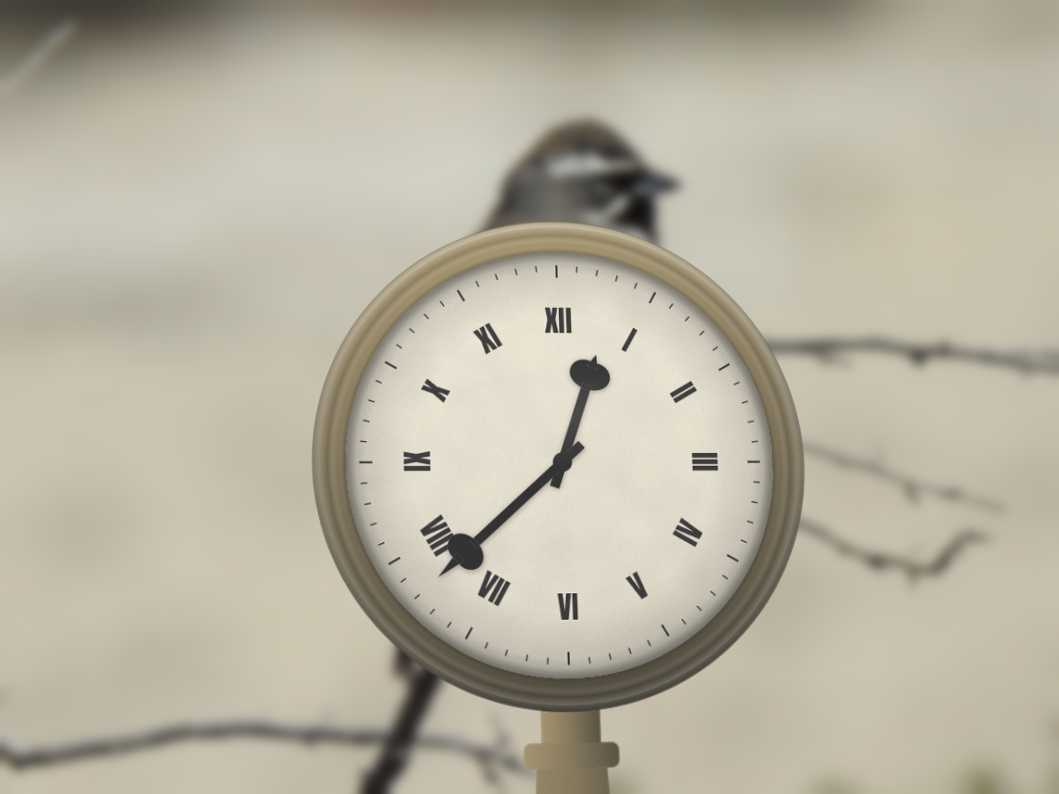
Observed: 12:38
